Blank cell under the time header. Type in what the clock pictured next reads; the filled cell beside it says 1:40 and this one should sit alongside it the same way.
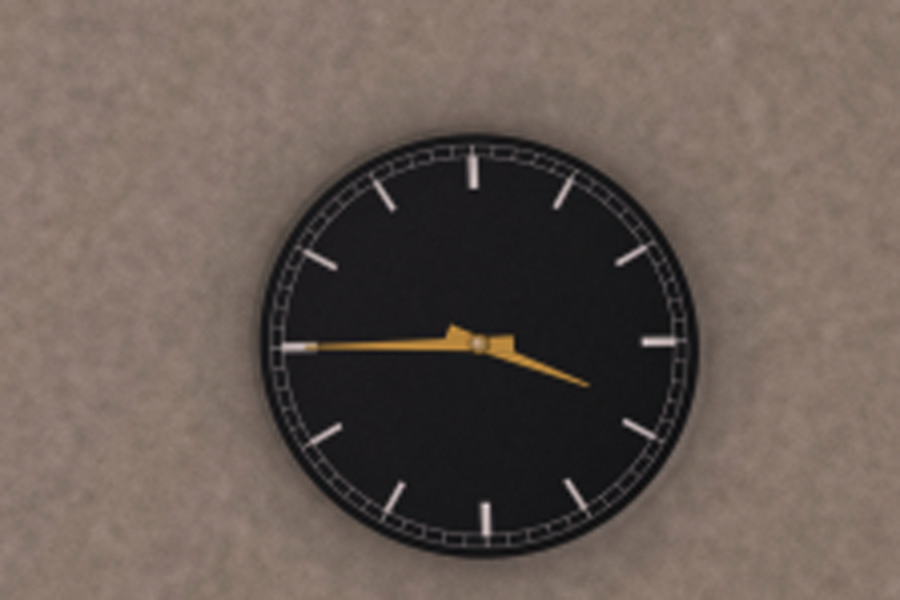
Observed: 3:45
